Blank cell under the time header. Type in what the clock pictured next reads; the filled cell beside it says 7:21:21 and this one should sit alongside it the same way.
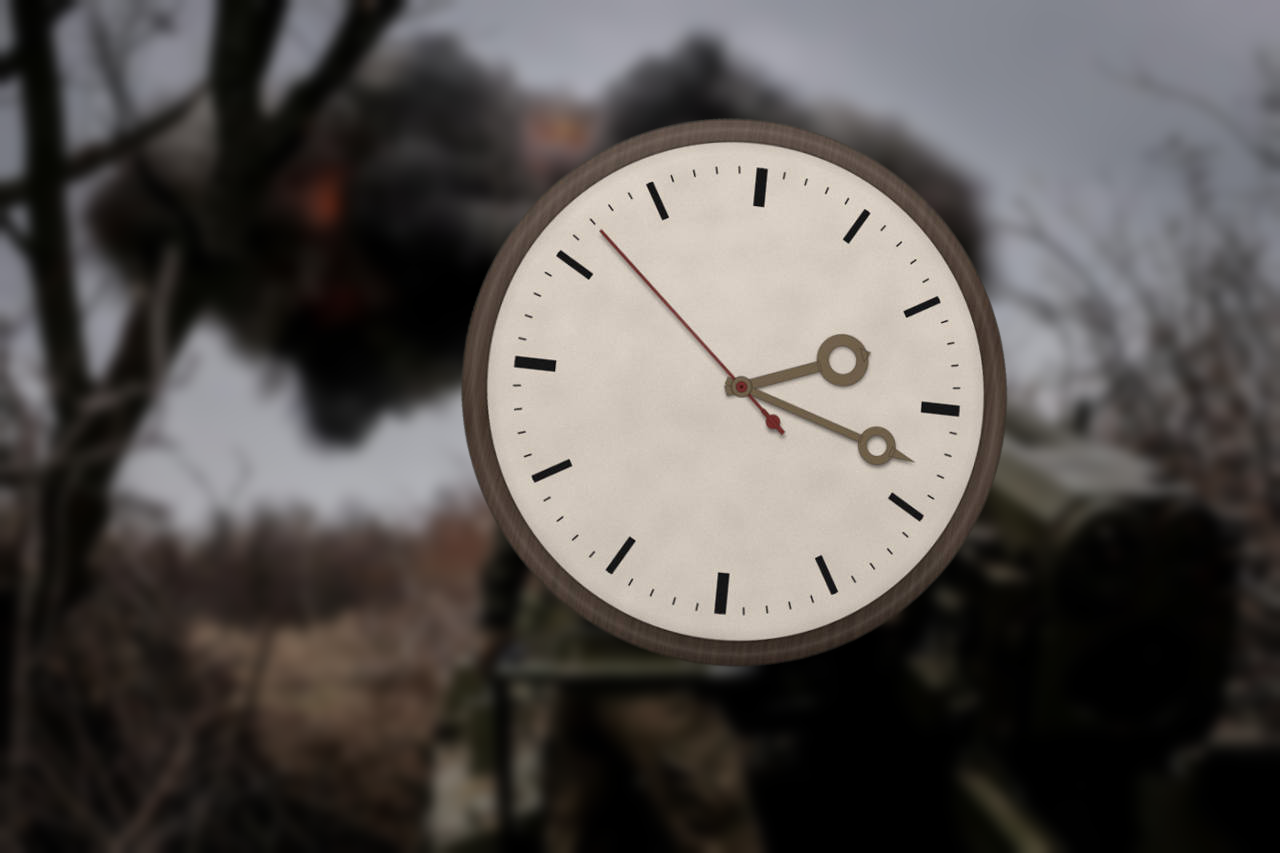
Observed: 2:17:52
